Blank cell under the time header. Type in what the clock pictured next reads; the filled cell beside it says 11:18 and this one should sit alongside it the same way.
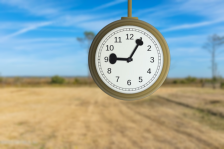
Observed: 9:05
